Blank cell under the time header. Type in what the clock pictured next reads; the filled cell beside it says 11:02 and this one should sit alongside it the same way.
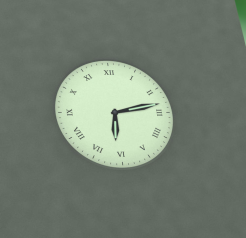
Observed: 6:13
